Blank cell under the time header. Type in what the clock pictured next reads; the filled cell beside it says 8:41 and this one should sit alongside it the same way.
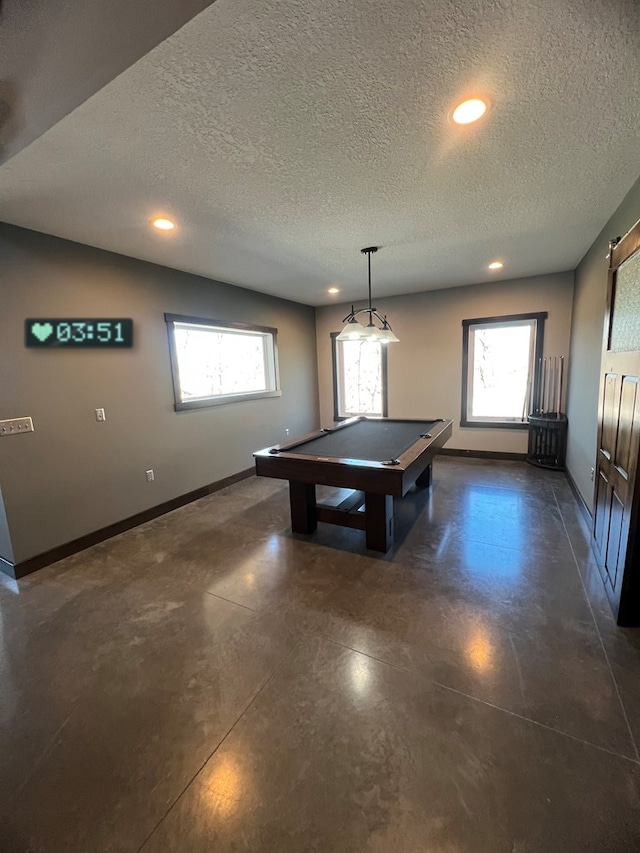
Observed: 3:51
